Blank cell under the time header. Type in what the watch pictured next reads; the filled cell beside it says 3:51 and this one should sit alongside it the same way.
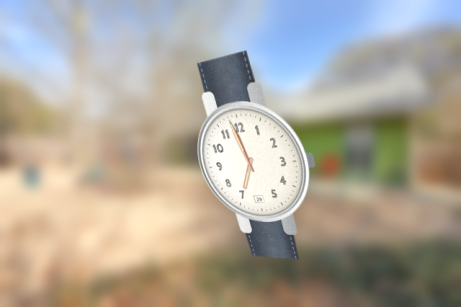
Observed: 6:58
